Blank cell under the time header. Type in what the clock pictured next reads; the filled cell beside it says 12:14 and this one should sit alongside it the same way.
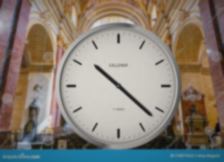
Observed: 10:22
